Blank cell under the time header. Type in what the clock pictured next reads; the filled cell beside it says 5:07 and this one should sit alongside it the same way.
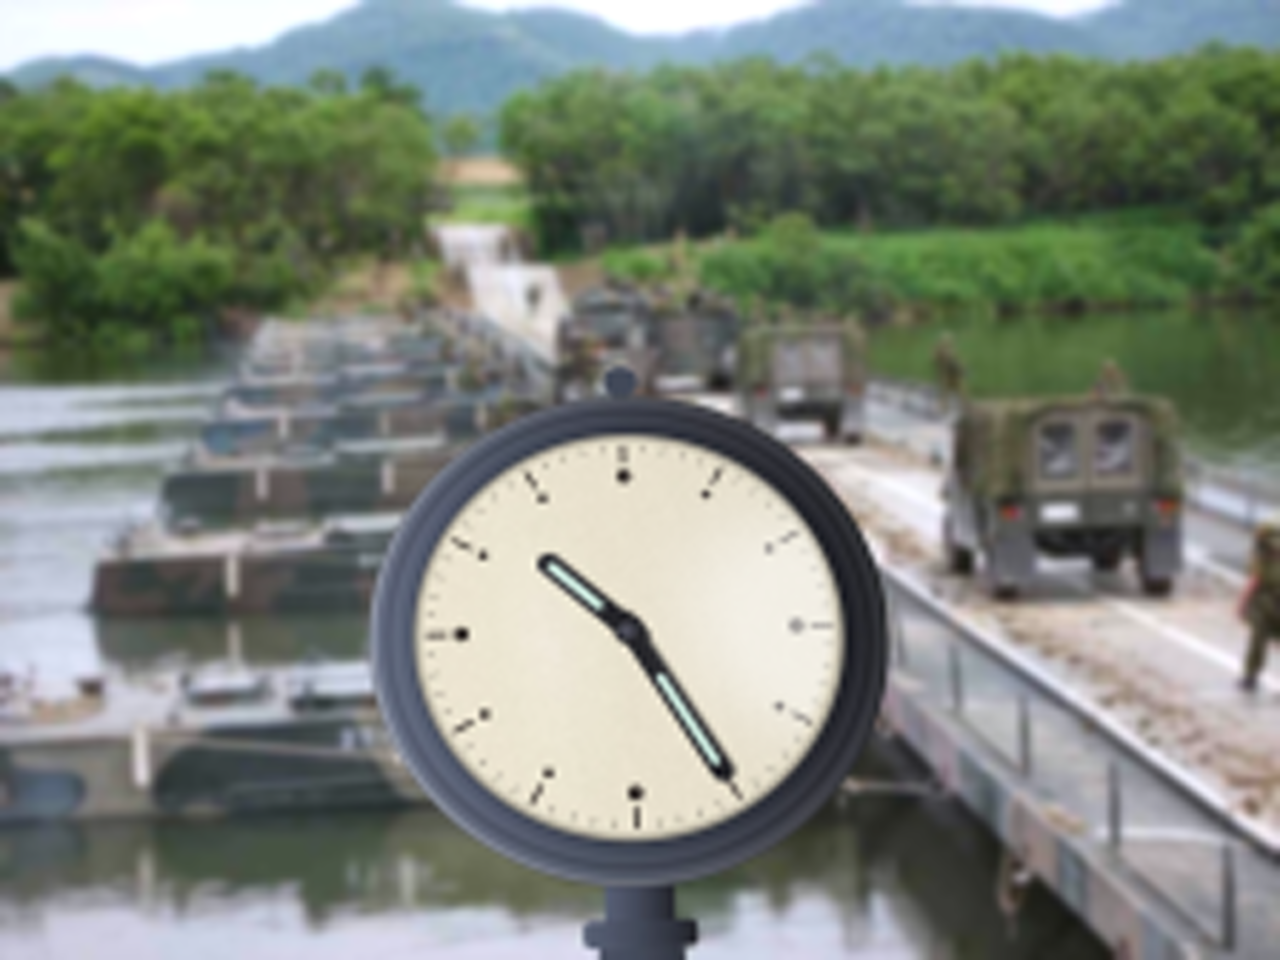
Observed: 10:25
